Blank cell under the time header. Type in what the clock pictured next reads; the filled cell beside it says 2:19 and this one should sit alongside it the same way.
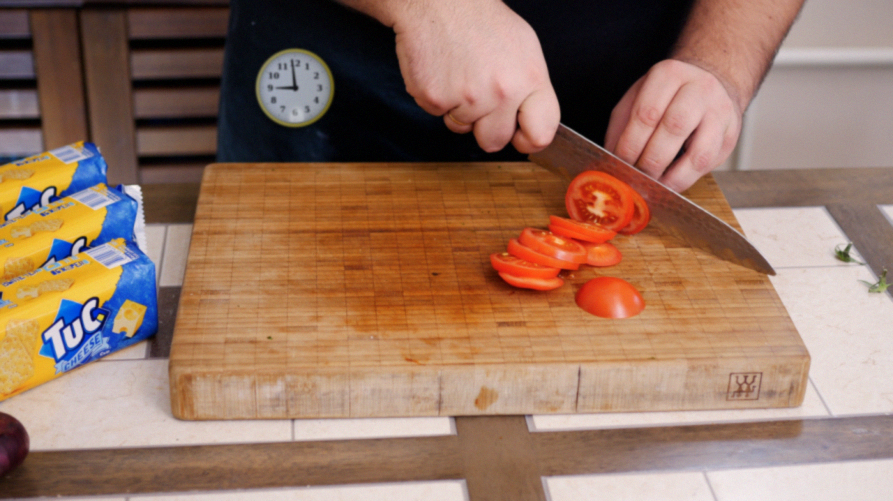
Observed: 8:59
